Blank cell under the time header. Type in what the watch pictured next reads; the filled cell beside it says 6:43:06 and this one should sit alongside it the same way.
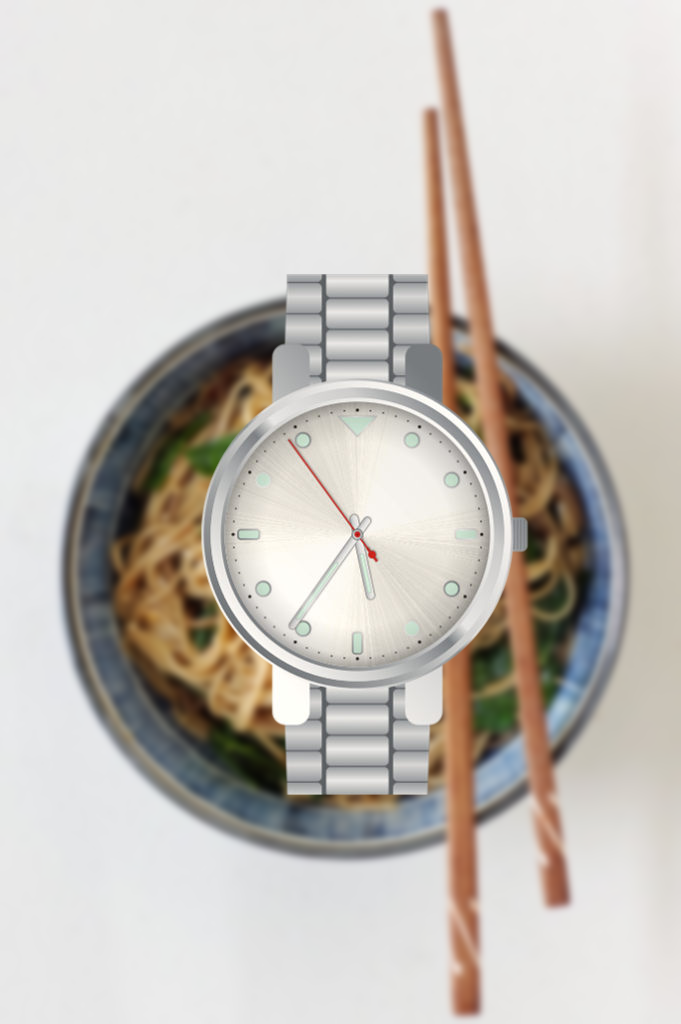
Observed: 5:35:54
